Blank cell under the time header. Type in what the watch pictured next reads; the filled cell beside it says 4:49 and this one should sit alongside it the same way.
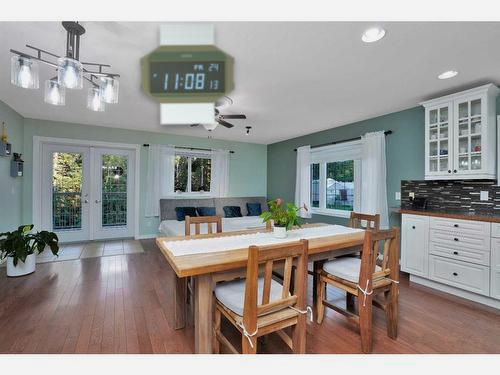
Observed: 11:08
